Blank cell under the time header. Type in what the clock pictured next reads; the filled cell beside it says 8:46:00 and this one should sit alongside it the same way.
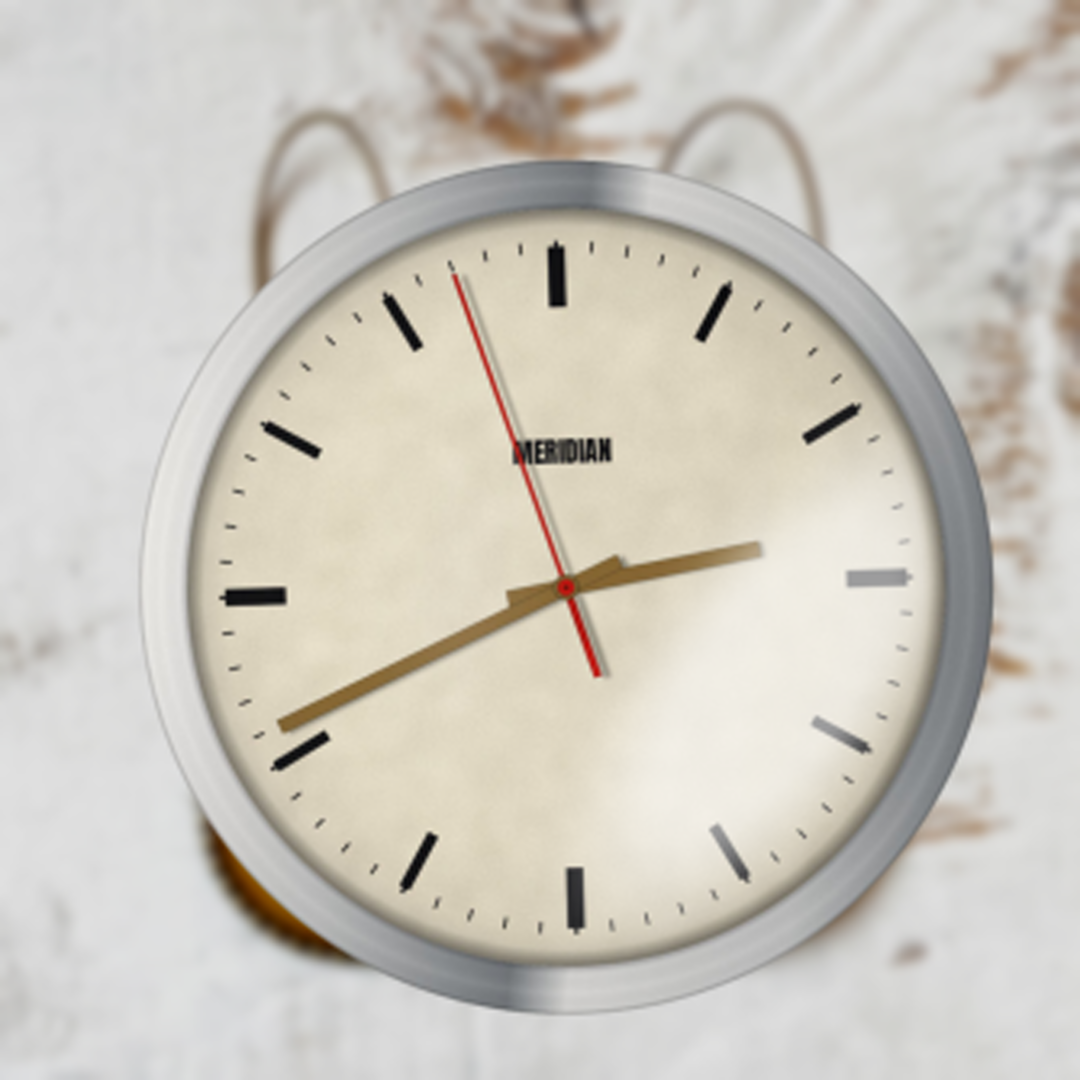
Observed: 2:40:57
